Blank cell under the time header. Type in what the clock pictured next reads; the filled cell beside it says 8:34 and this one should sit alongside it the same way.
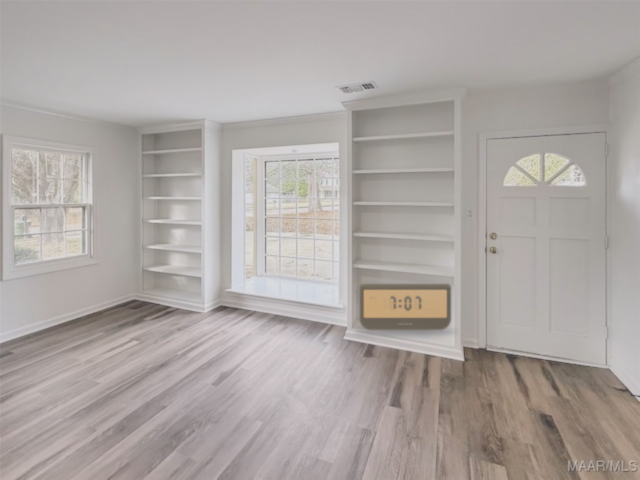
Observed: 7:07
